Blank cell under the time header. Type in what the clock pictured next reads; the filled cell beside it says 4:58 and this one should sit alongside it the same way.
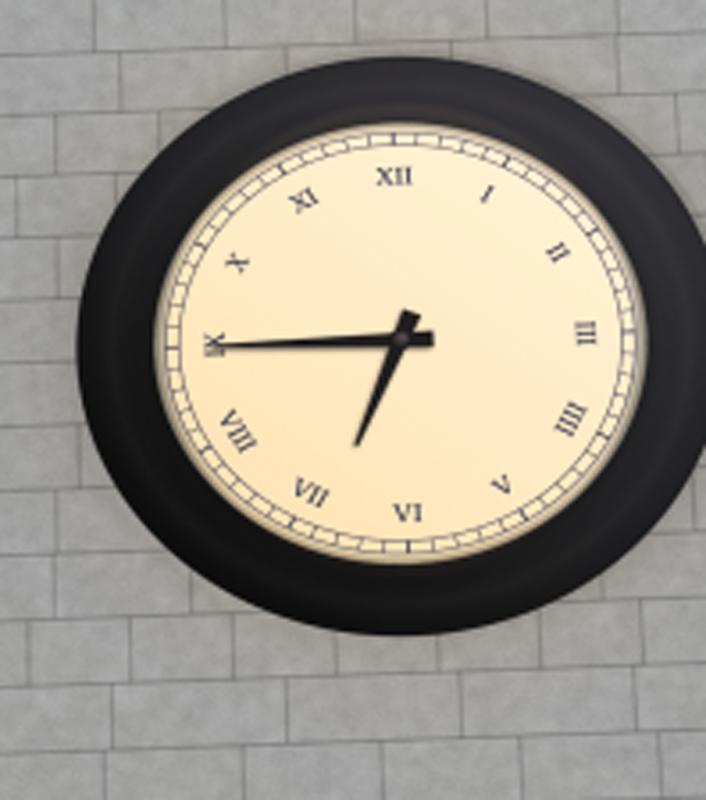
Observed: 6:45
